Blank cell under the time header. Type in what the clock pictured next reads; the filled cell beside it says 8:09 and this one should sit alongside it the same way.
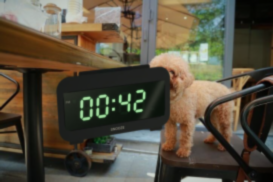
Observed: 0:42
